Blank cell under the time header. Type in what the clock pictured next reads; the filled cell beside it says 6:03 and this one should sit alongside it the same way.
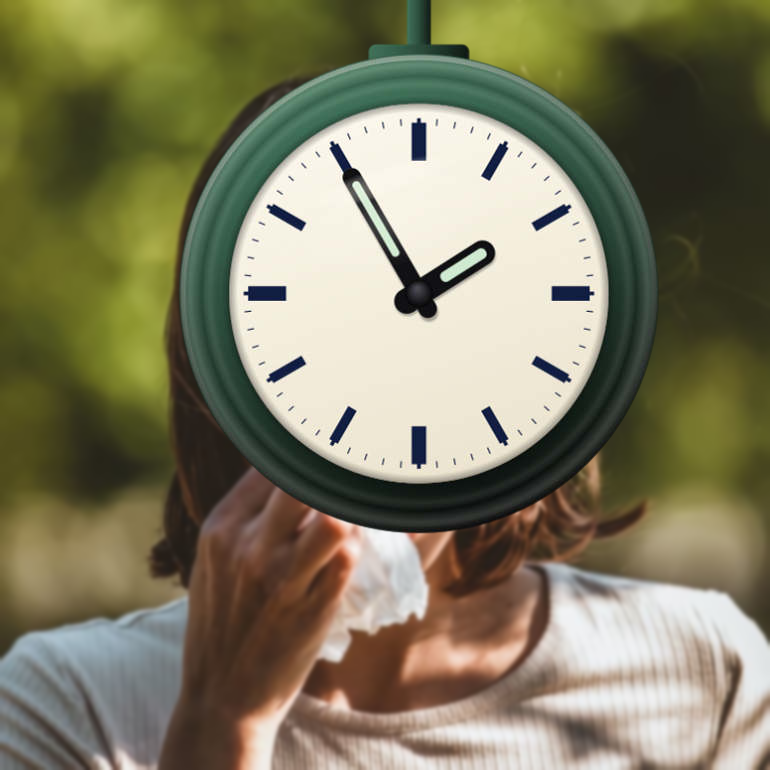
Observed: 1:55
